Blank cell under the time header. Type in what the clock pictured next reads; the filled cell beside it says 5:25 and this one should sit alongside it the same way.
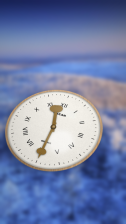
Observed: 11:30
